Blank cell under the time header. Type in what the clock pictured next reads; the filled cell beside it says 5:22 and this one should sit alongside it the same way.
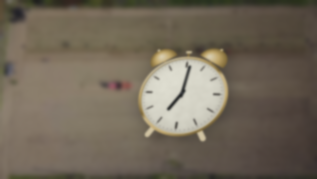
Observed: 7:01
